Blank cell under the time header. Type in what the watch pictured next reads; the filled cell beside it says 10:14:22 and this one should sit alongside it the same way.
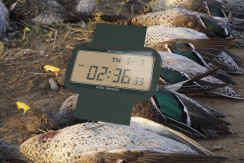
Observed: 2:36:33
